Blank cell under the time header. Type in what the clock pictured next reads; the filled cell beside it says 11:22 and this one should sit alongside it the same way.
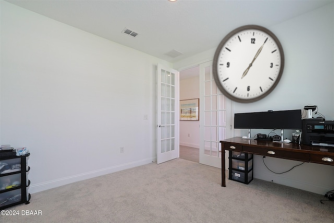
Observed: 7:05
